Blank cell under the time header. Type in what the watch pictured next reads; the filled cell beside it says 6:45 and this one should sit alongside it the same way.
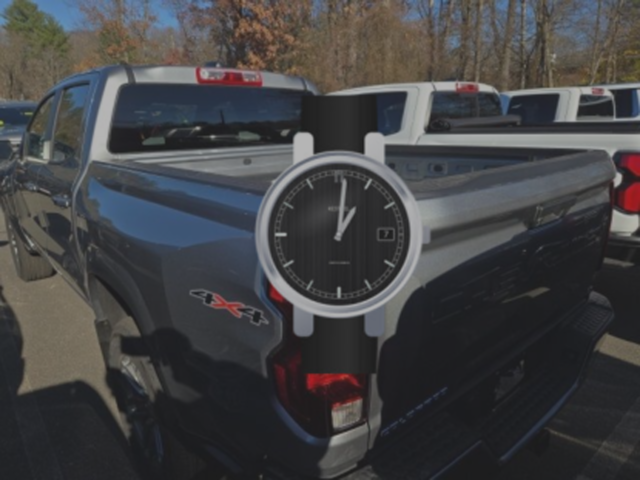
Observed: 1:01
